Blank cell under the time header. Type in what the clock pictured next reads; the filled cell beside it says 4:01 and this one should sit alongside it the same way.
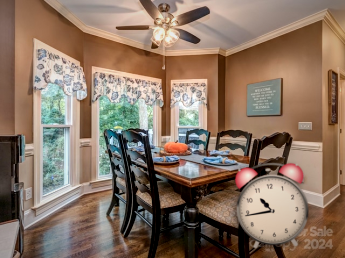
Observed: 10:44
